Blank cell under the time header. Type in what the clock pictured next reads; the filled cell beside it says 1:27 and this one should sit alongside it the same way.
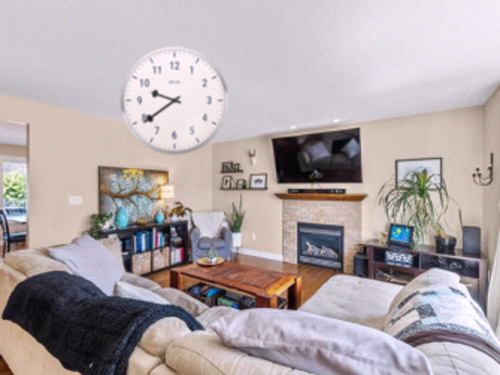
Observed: 9:39
